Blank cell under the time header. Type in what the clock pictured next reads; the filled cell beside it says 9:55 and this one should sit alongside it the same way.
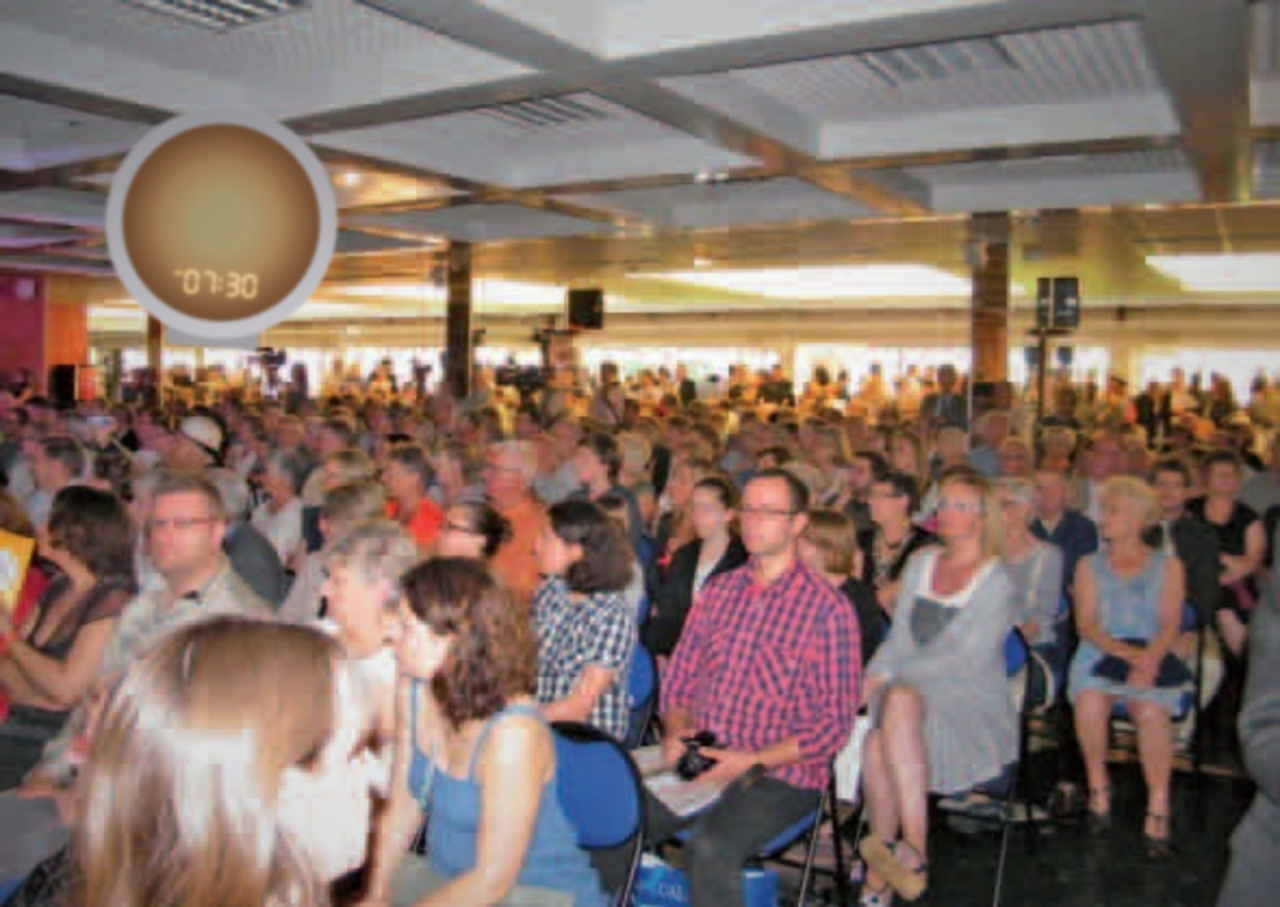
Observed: 7:30
